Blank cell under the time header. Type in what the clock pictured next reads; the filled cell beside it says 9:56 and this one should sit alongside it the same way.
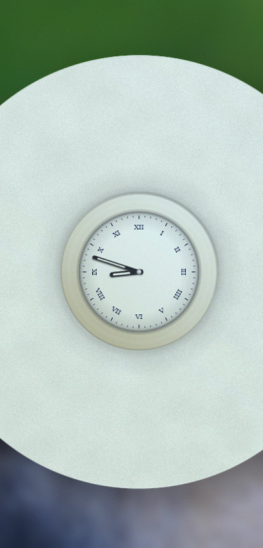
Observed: 8:48
